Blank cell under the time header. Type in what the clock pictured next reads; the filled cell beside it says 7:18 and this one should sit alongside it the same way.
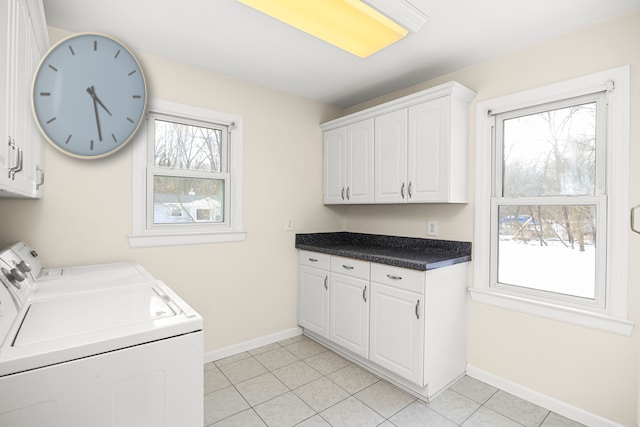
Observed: 4:28
